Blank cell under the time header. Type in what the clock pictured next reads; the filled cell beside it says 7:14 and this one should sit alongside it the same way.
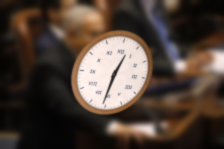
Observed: 12:31
